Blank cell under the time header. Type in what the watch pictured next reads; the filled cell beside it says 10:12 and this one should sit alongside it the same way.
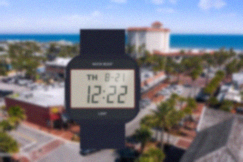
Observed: 12:22
